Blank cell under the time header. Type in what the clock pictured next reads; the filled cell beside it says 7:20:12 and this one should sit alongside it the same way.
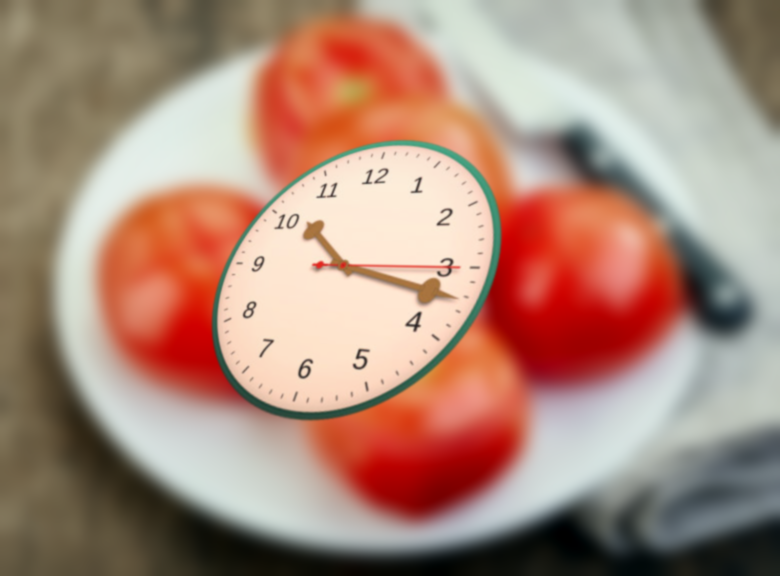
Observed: 10:17:15
